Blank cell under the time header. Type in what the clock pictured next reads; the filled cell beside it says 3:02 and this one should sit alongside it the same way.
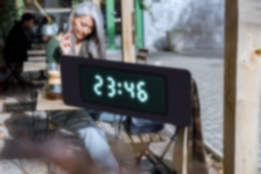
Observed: 23:46
